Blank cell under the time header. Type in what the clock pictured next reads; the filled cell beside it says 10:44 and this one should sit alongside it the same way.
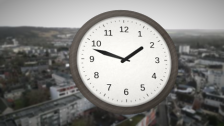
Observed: 1:48
